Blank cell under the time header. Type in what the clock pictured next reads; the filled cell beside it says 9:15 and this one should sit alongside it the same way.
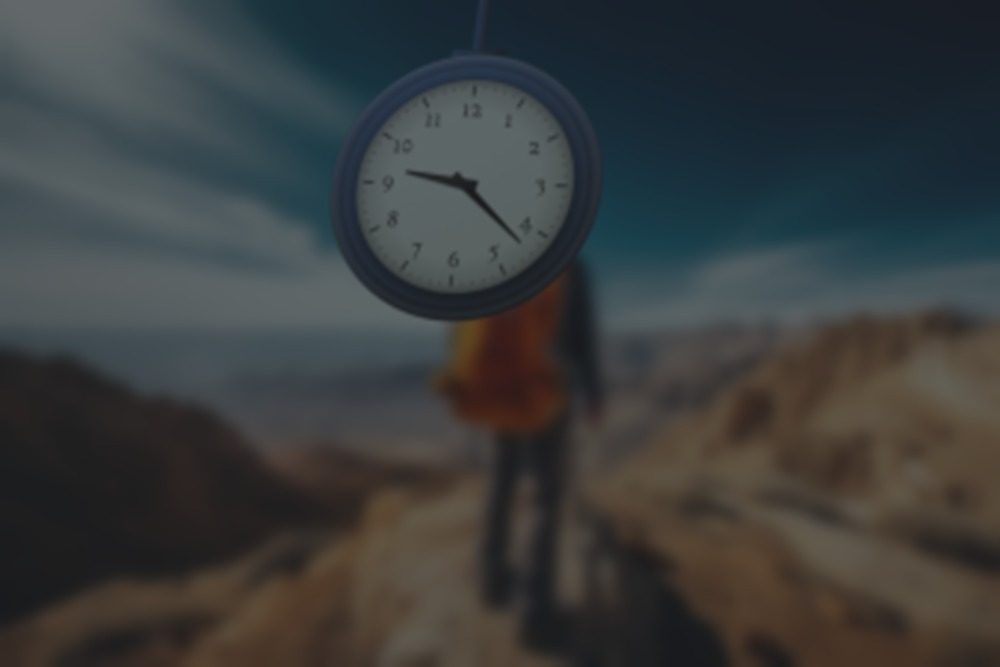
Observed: 9:22
